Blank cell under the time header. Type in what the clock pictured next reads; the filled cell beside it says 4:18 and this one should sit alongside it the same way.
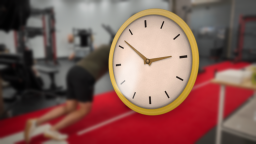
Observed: 2:52
